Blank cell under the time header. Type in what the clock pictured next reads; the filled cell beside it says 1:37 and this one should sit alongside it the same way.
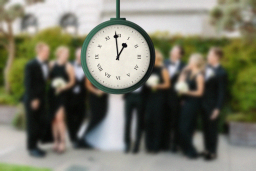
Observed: 12:59
